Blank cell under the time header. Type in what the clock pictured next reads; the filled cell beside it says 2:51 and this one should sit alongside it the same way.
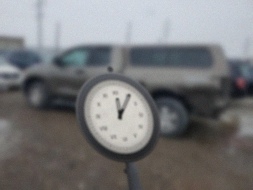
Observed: 12:06
